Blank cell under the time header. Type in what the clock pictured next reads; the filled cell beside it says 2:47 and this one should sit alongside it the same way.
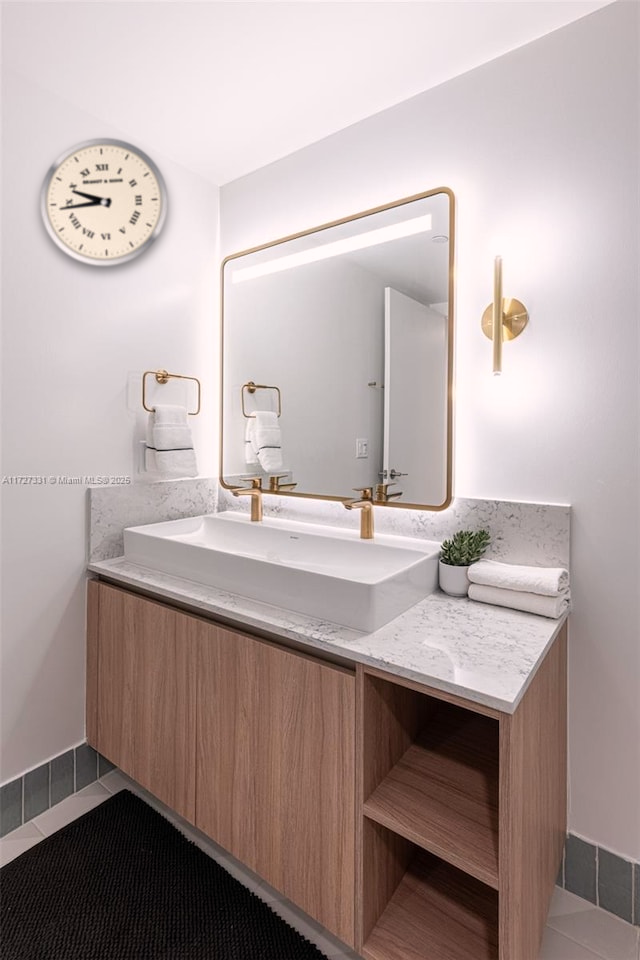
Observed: 9:44
